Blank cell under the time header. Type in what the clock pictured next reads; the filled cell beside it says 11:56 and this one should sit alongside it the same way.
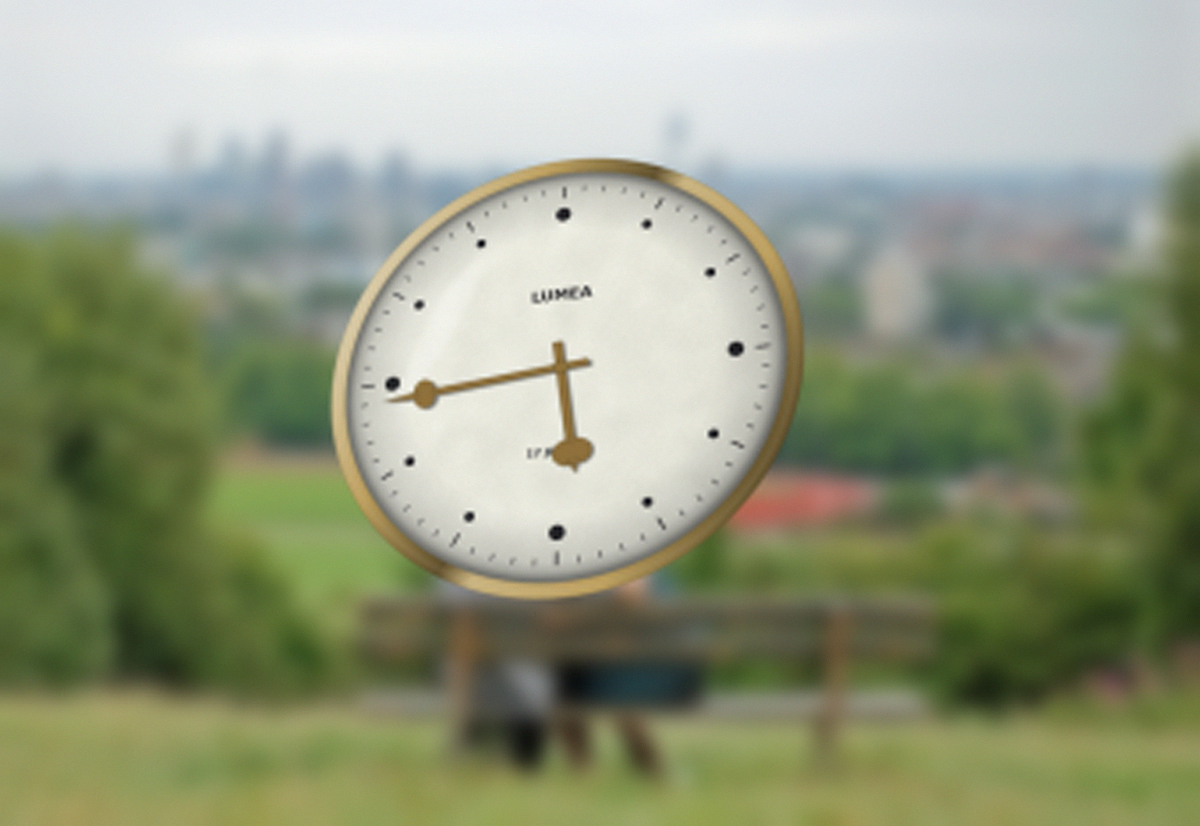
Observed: 5:44
